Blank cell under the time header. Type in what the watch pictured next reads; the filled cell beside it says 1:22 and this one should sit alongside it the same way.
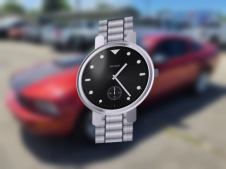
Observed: 1:24
